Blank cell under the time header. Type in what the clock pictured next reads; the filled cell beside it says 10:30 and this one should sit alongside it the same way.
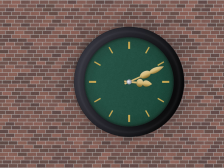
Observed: 3:11
